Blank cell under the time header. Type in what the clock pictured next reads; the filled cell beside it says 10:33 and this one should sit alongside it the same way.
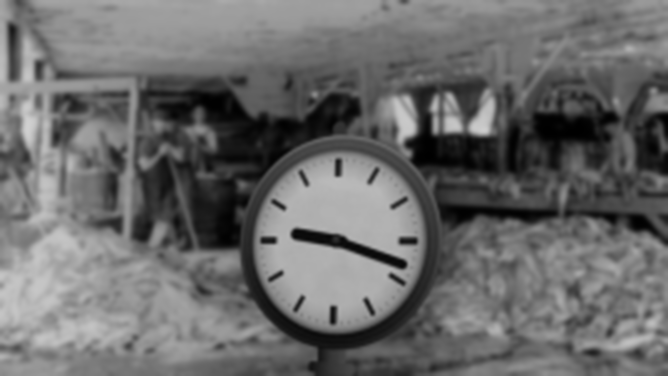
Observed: 9:18
